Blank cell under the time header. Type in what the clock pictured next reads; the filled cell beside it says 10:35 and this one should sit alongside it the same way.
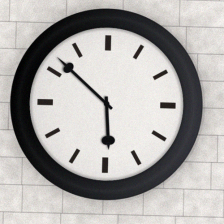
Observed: 5:52
